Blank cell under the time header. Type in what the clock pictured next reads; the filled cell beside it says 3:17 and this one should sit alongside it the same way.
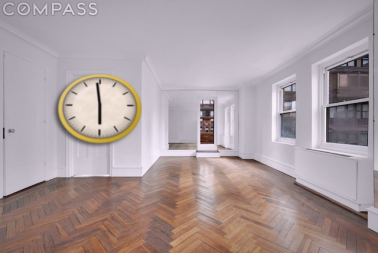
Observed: 5:59
